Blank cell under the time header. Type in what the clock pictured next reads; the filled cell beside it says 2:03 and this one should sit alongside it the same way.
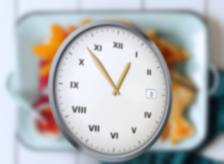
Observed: 12:53
